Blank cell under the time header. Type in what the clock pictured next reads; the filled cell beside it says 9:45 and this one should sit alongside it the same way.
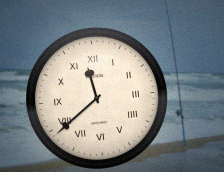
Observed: 11:39
